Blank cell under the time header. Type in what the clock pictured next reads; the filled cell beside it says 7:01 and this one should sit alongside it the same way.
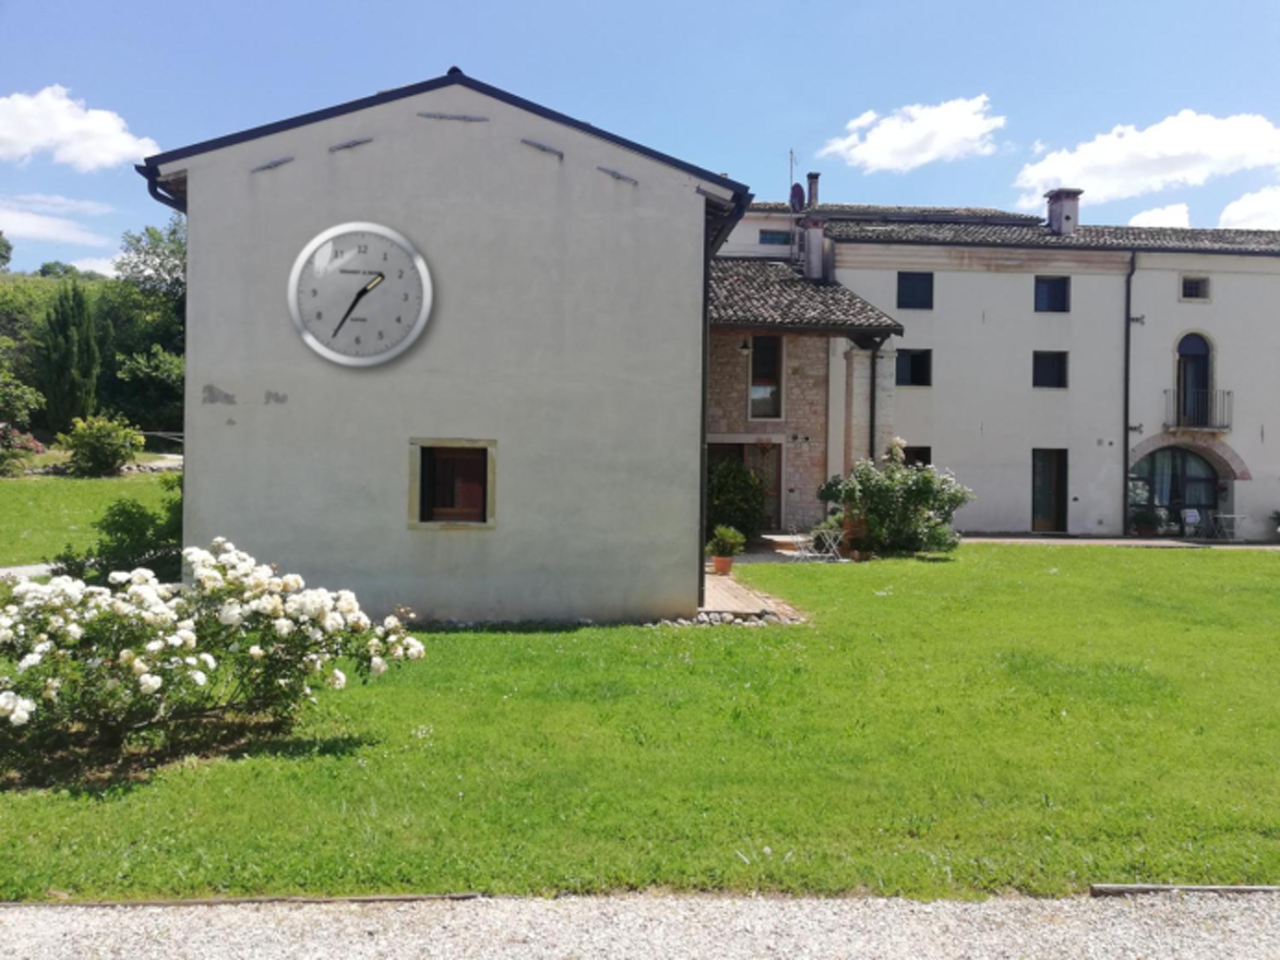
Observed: 1:35
